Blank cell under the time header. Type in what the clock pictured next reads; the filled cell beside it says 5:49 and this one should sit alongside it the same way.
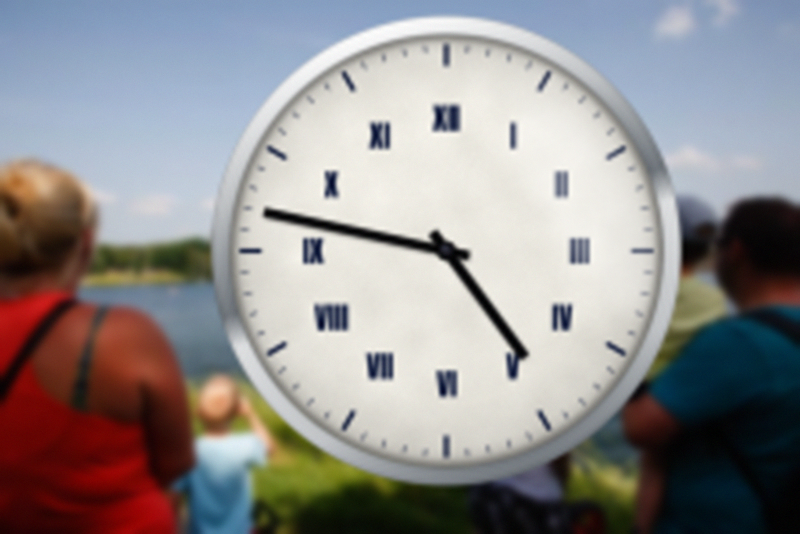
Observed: 4:47
